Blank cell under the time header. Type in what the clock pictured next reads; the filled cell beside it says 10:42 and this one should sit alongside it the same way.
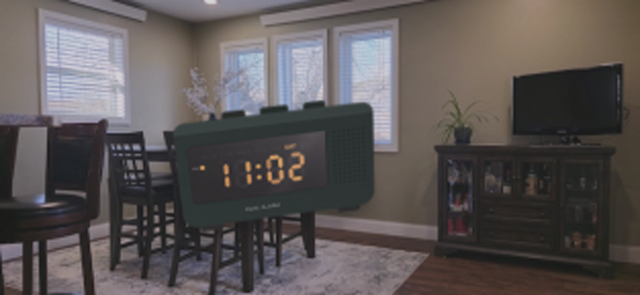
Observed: 11:02
